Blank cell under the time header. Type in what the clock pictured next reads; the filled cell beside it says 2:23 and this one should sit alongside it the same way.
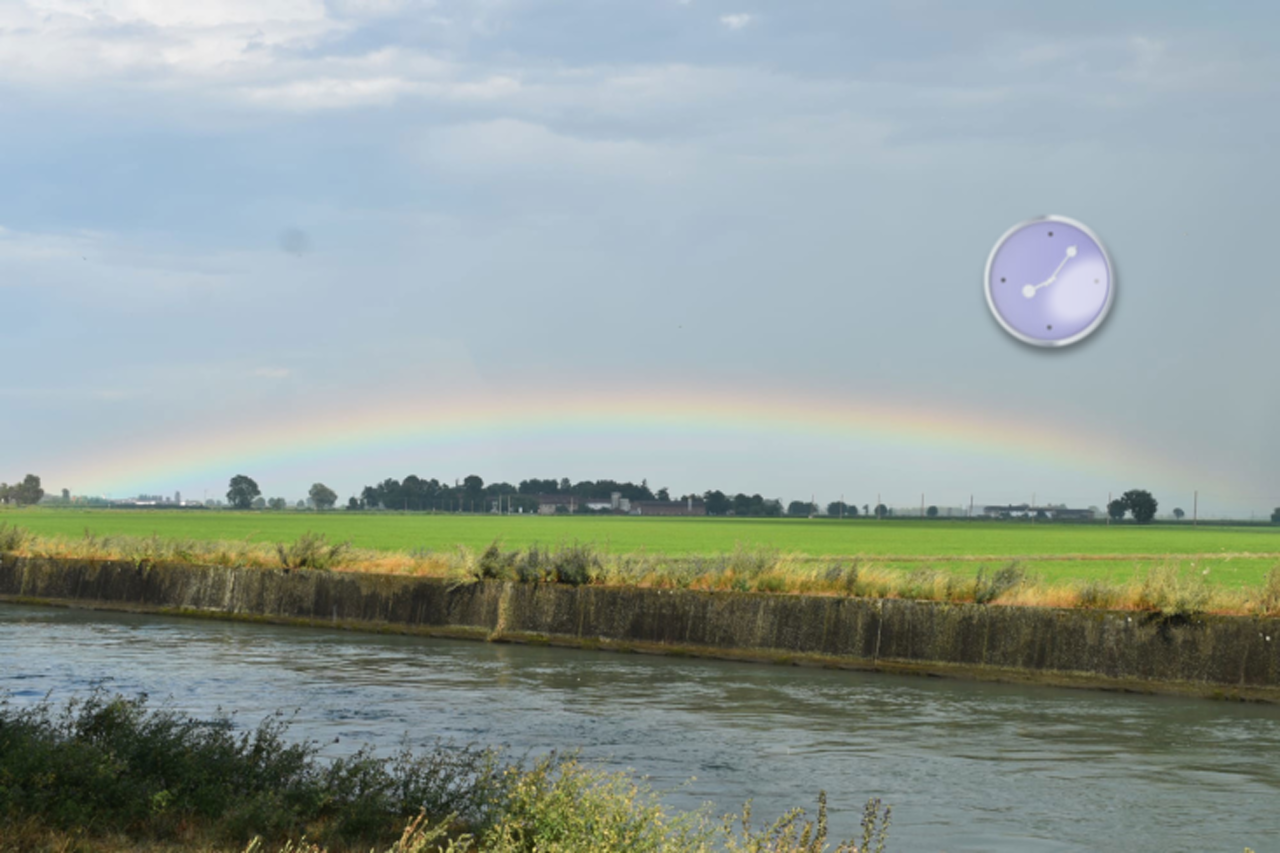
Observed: 8:06
